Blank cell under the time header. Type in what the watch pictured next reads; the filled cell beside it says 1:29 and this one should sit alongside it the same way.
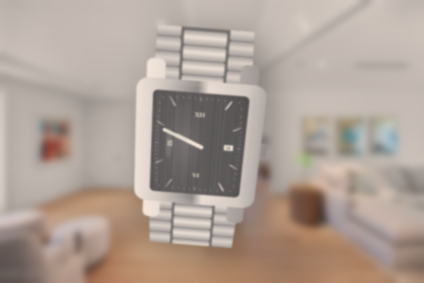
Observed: 9:49
